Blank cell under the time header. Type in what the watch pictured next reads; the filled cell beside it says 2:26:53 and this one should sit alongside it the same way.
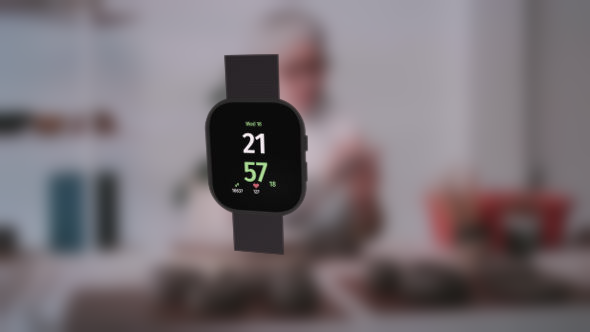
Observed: 21:57:18
